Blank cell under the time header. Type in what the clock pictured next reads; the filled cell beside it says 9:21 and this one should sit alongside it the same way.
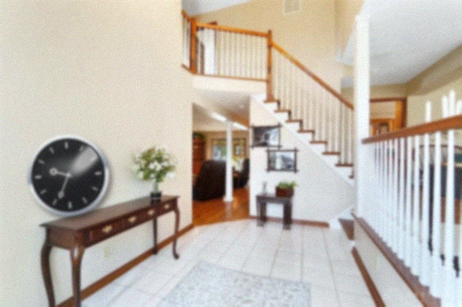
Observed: 9:34
